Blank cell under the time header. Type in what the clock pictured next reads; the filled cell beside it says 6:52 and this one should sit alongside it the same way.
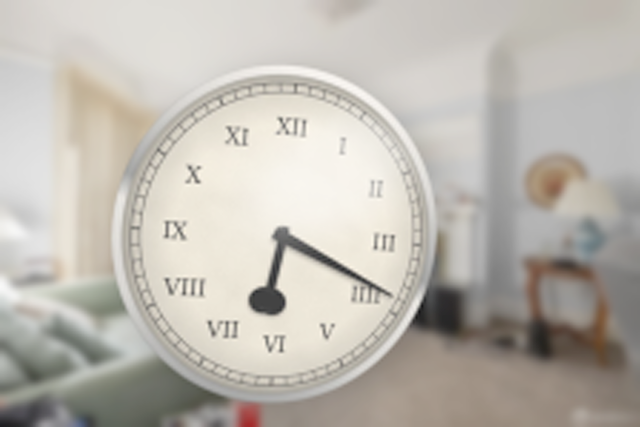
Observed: 6:19
